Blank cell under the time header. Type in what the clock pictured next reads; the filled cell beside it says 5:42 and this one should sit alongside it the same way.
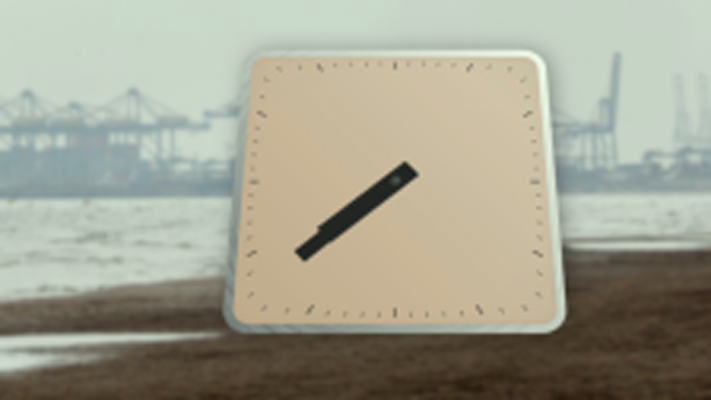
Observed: 7:38
